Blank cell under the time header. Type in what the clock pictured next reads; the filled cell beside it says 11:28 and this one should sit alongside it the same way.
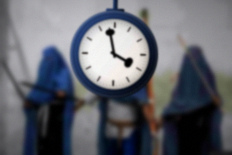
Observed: 3:58
